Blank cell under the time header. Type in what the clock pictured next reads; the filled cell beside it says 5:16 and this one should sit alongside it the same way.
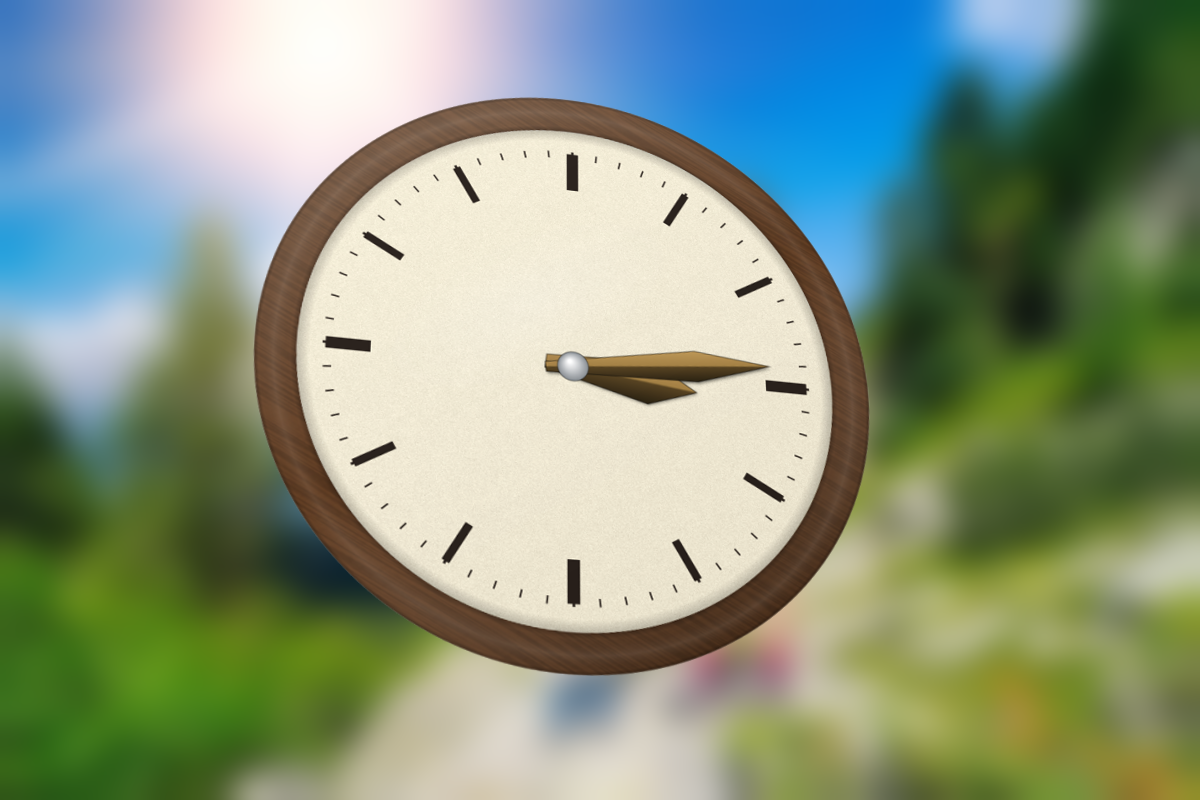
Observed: 3:14
